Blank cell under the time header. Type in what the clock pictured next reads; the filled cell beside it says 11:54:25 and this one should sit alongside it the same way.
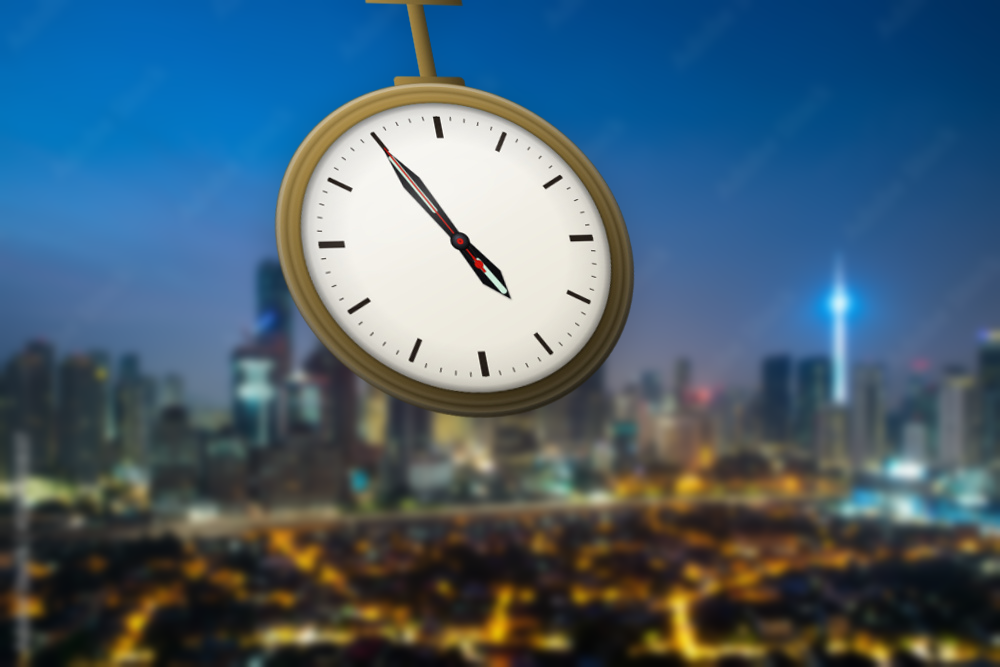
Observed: 4:54:55
